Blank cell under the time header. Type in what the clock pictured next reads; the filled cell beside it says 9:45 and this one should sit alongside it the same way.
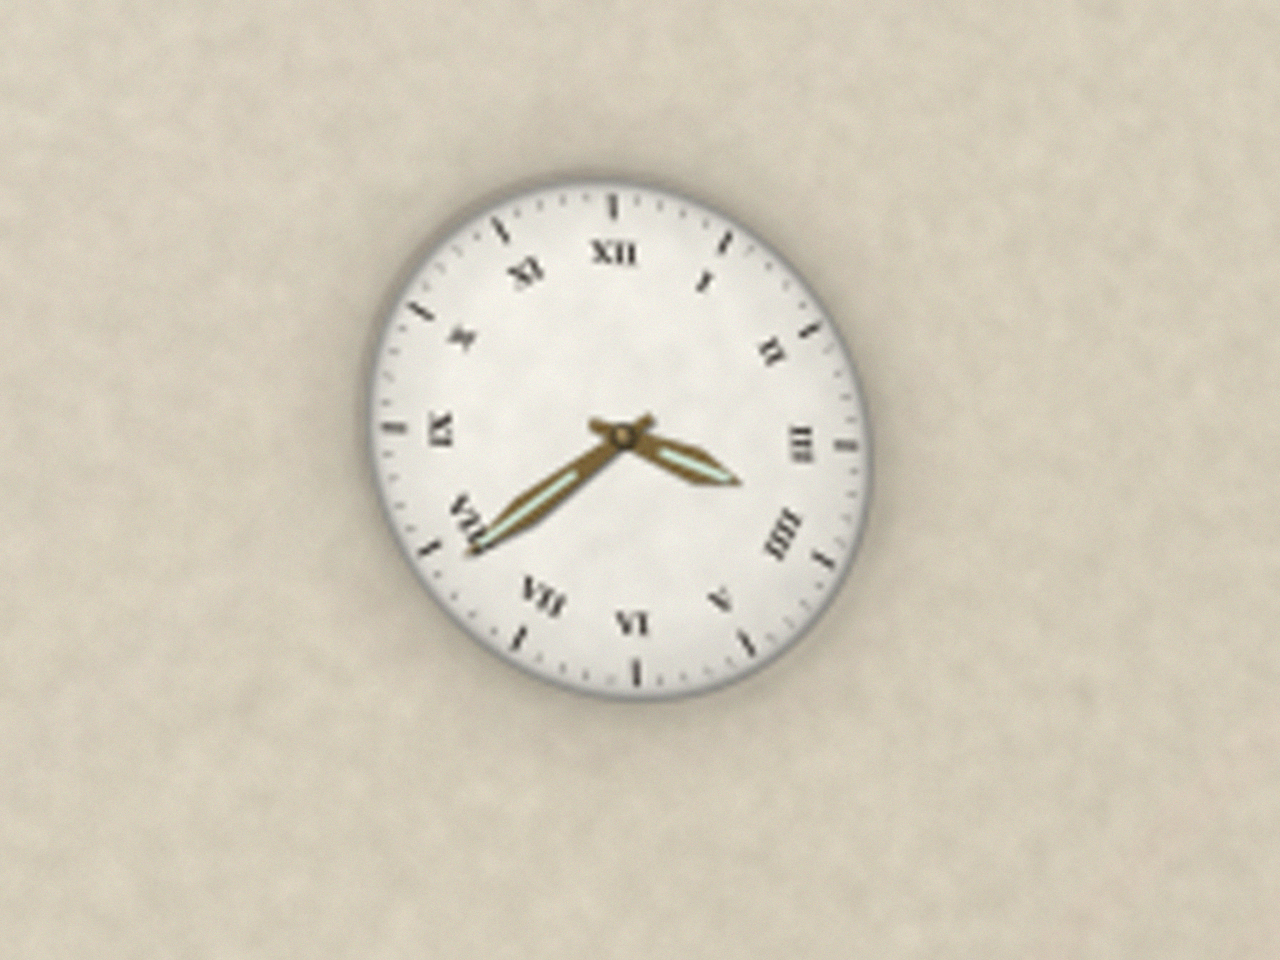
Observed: 3:39
